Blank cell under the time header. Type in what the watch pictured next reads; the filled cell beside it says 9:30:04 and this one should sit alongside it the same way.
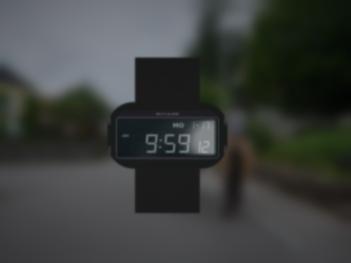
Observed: 9:59:12
